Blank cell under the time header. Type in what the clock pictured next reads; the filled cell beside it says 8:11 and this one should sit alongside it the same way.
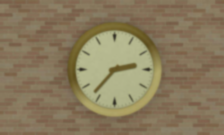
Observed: 2:37
